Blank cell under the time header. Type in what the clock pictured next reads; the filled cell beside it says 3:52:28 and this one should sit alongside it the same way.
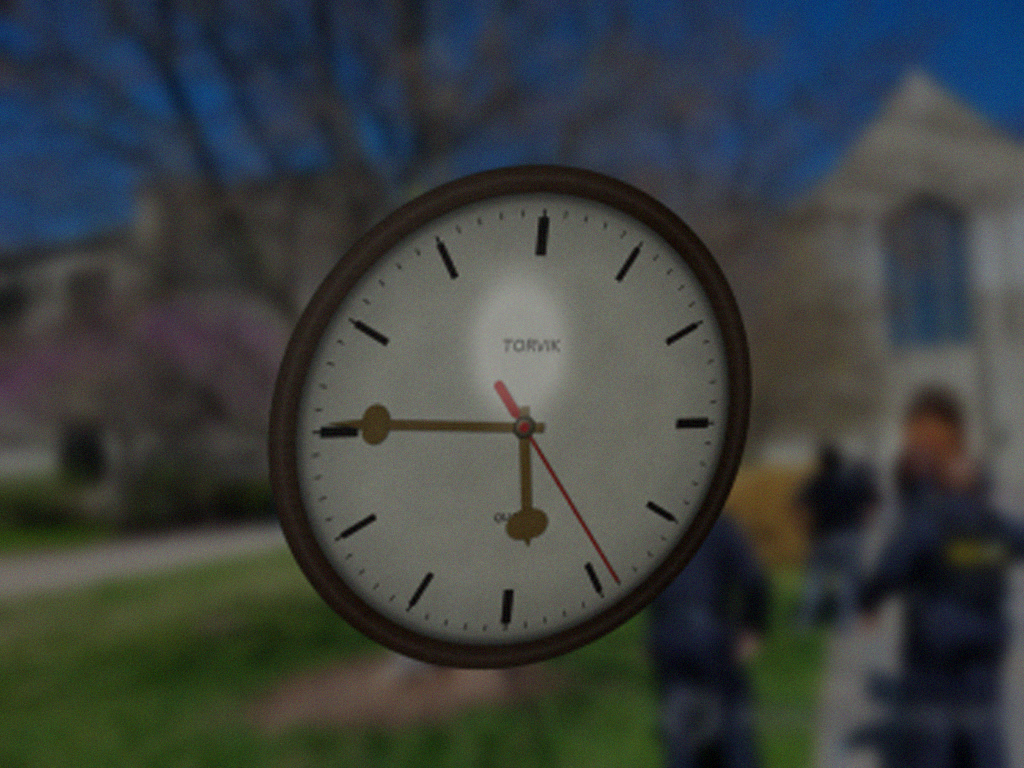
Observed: 5:45:24
